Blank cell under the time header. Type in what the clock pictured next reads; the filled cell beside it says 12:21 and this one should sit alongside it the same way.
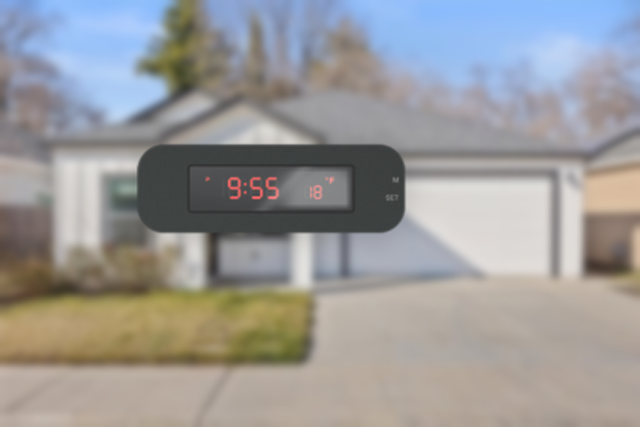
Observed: 9:55
